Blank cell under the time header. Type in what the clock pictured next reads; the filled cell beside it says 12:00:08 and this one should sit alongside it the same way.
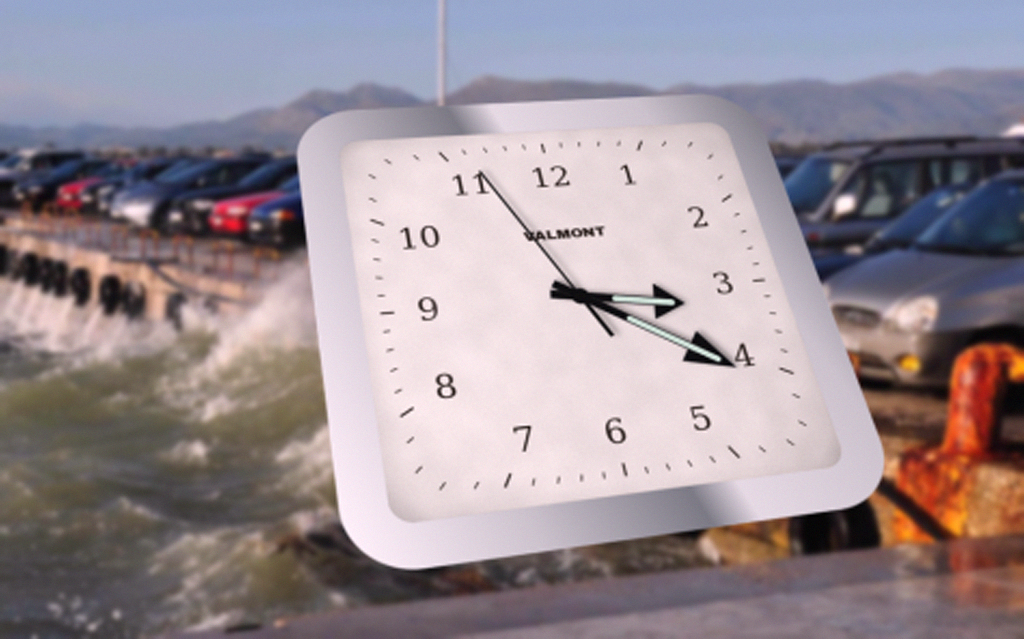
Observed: 3:20:56
